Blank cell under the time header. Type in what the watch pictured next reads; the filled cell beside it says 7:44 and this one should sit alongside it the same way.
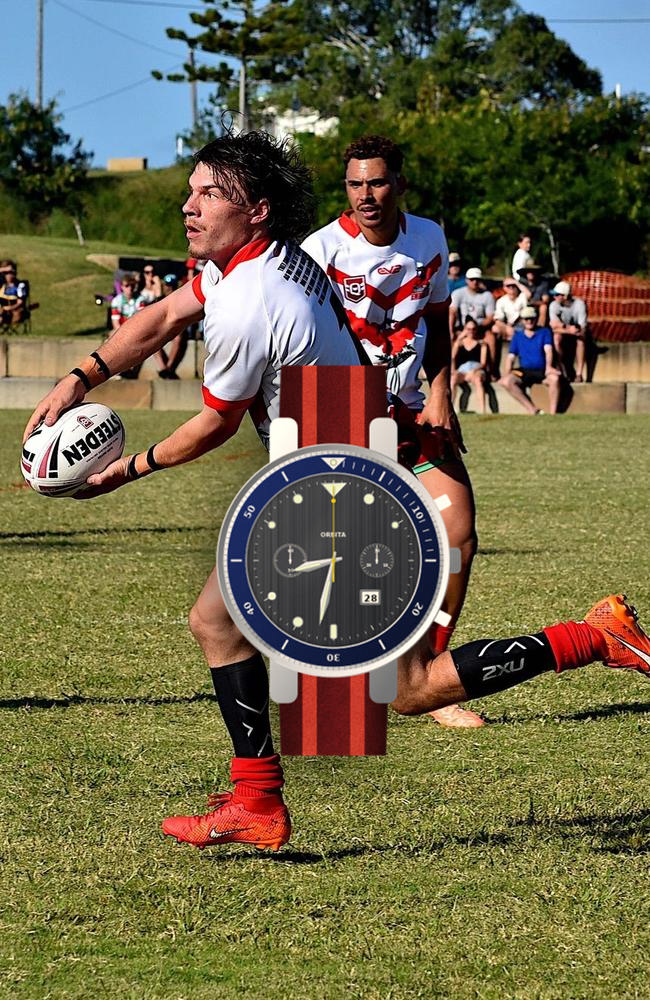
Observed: 8:32
